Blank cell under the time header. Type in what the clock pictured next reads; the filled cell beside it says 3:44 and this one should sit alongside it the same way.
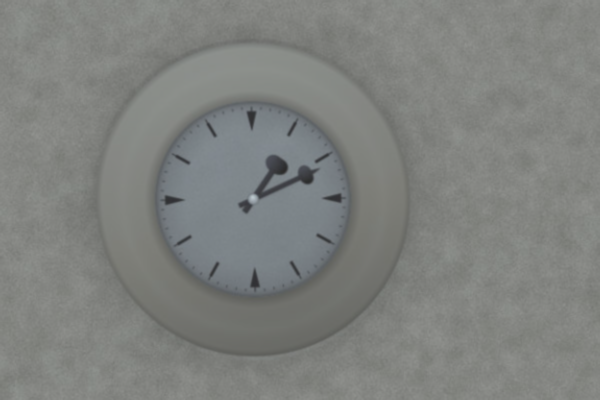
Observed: 1:11
